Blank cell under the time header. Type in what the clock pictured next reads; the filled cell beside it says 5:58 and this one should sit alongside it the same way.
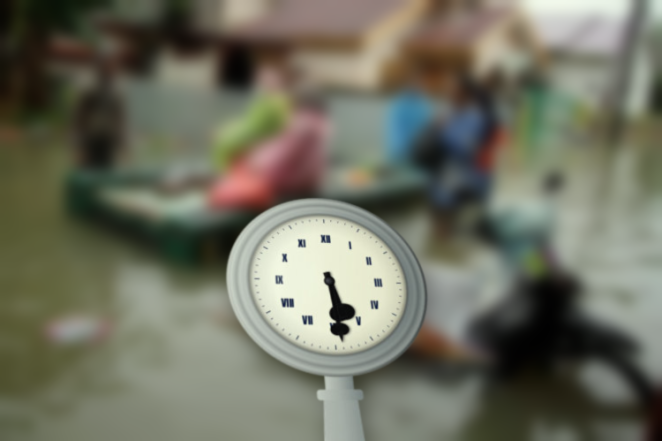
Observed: 5:29
